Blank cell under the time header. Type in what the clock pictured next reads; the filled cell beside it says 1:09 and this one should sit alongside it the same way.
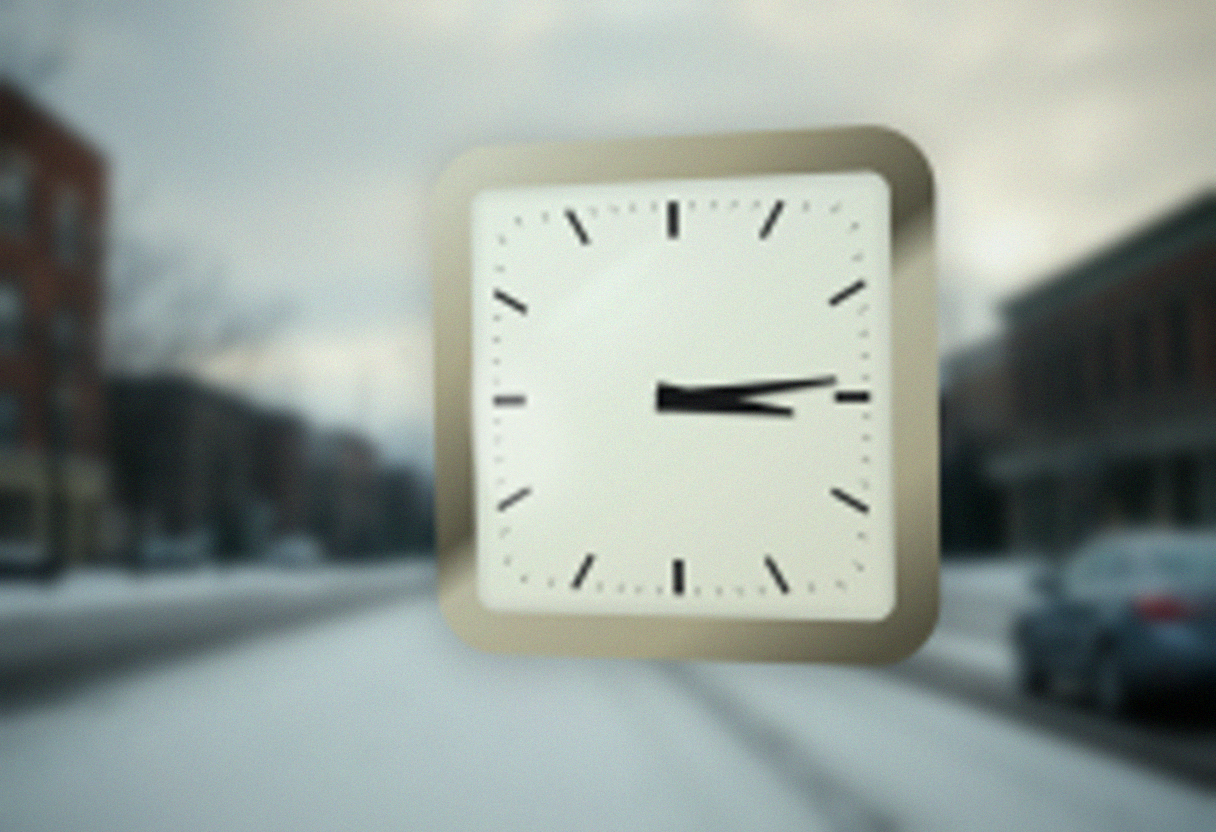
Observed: 3:14
